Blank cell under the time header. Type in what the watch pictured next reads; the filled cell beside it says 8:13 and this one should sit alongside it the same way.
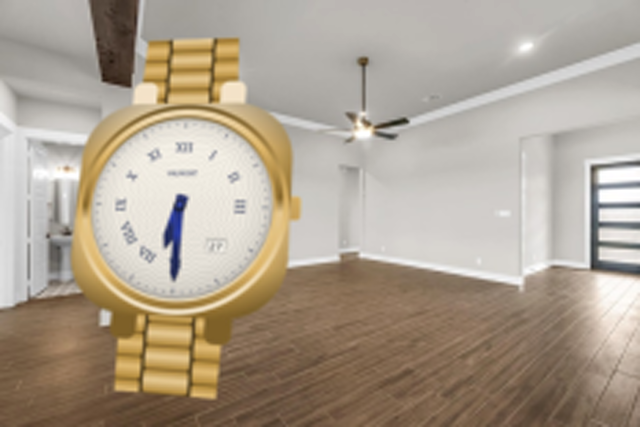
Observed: 6:30
